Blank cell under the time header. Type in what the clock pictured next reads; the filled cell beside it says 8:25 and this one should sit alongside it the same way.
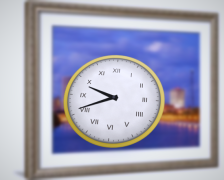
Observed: 9:41
